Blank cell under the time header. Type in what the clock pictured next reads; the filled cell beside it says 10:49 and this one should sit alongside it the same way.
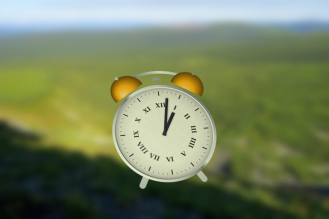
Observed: 1:02
